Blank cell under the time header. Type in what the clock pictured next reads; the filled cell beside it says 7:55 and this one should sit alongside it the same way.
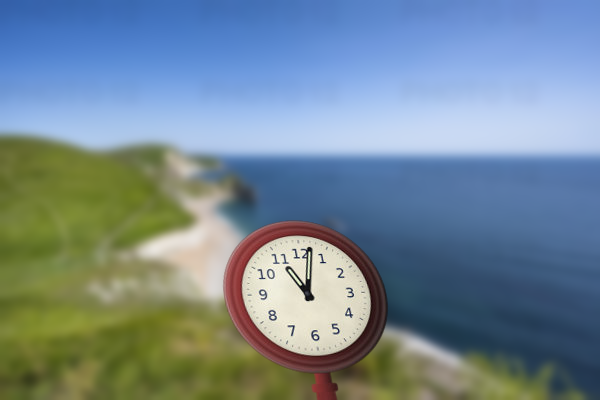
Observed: 11:02
